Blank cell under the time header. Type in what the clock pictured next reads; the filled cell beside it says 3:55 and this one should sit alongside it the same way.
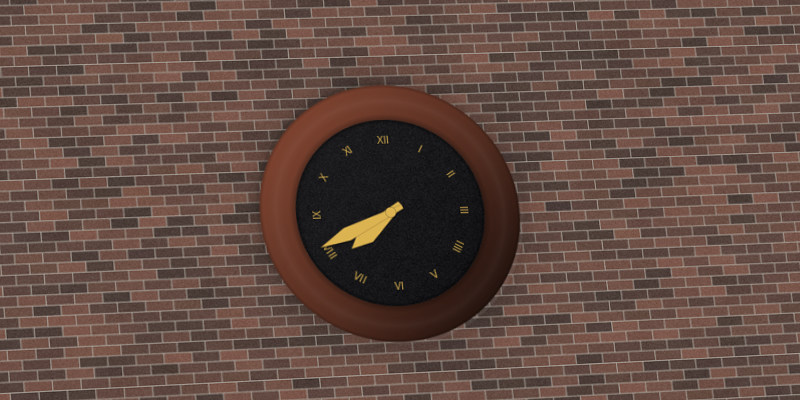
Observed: 7:41
